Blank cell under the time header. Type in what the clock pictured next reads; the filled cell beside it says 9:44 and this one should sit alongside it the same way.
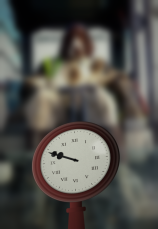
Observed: 9:49
